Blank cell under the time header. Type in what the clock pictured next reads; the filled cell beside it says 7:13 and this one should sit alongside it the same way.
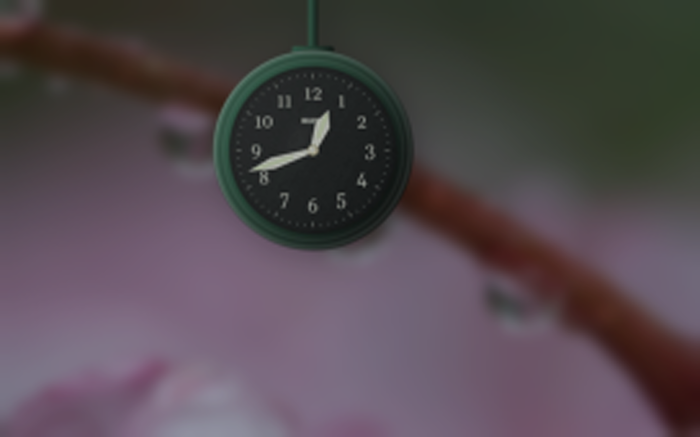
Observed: 12:42
